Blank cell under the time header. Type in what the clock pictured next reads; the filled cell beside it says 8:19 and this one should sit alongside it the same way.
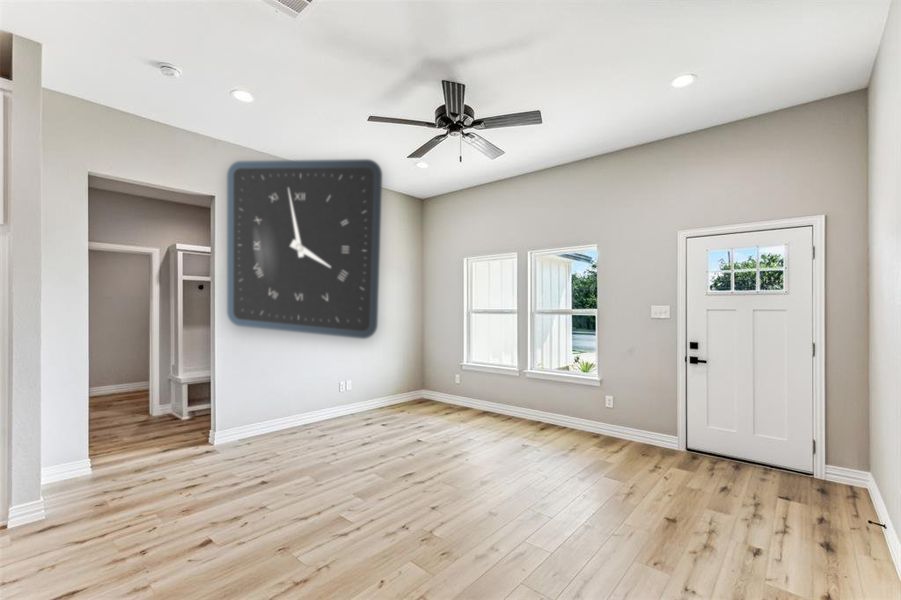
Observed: 3:58
